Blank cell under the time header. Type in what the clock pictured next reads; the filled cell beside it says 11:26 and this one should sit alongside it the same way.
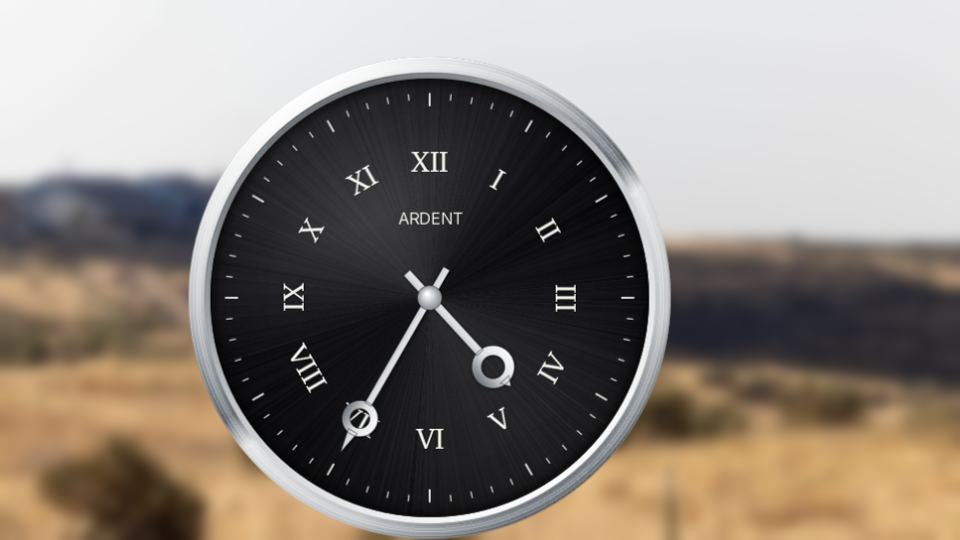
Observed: 4:35
